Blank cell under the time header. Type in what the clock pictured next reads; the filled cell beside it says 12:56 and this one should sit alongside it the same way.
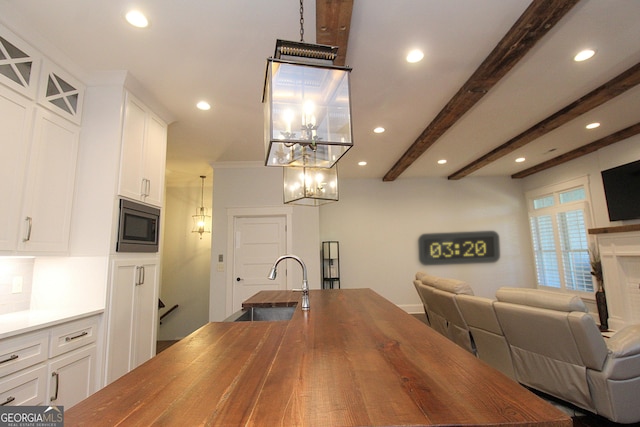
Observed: 3:20
